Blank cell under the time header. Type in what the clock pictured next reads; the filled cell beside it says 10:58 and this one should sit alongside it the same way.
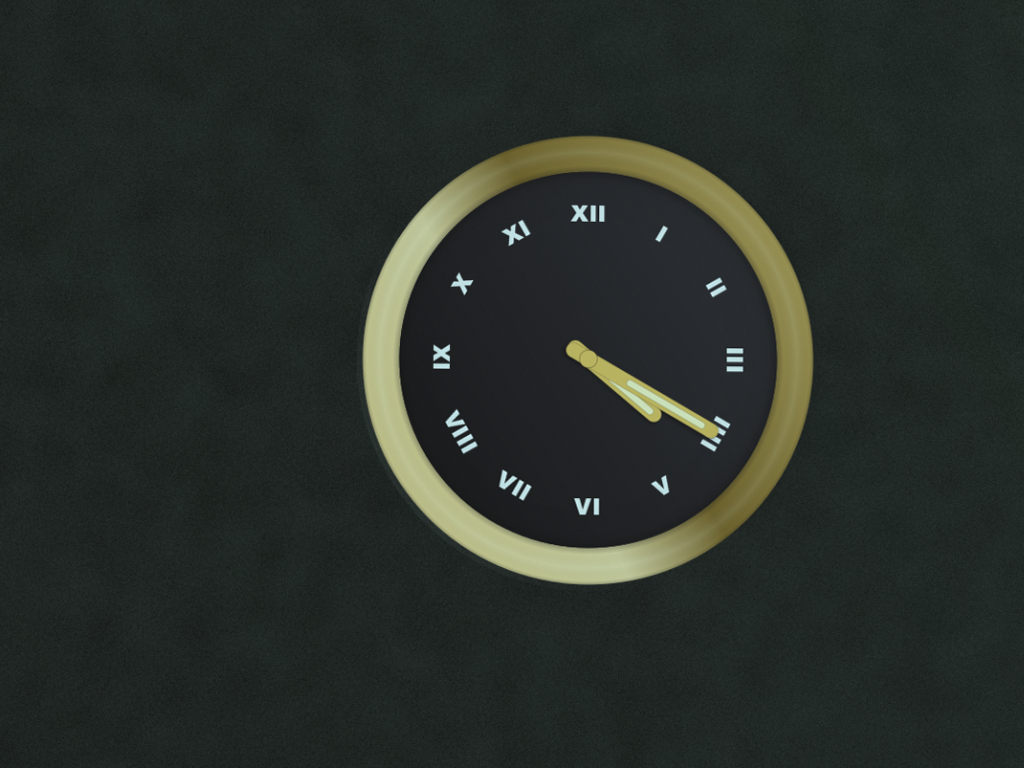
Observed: 4:20
